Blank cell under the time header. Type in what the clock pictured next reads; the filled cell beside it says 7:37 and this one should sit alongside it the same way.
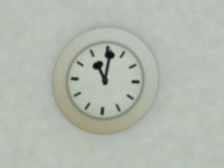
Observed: 11:01
